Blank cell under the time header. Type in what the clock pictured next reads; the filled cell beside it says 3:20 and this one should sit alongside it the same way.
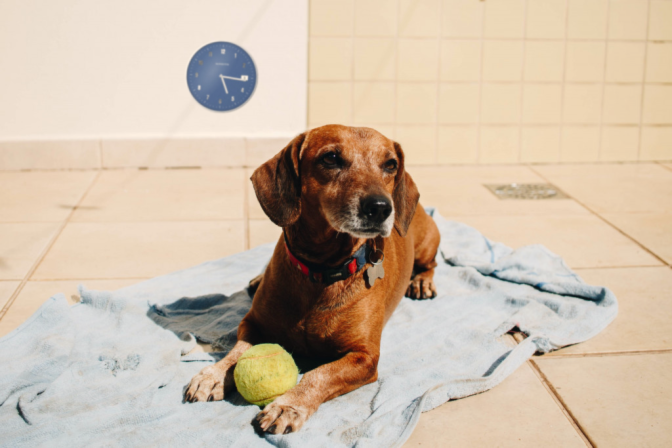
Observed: 5:16
